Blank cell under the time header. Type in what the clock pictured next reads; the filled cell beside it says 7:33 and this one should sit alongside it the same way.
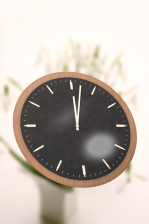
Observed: 12:02
